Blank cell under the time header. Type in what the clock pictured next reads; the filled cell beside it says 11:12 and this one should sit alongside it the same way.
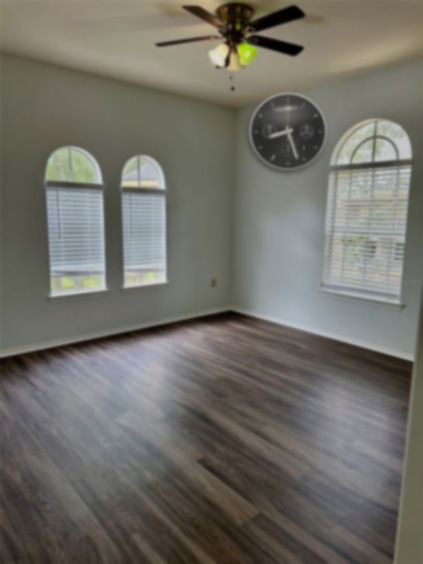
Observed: 8:27
